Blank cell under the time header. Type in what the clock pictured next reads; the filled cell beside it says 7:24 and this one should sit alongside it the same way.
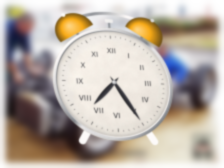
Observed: 7:25
